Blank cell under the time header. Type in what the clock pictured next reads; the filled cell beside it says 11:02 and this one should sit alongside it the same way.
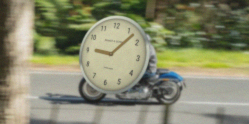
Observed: 9:07
